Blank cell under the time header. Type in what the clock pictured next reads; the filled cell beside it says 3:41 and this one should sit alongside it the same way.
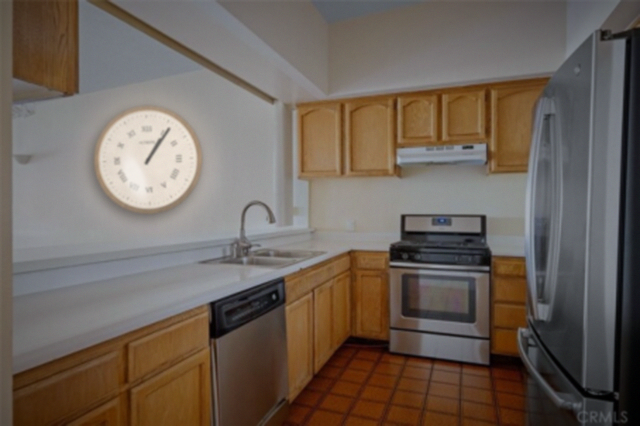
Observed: 1:06
